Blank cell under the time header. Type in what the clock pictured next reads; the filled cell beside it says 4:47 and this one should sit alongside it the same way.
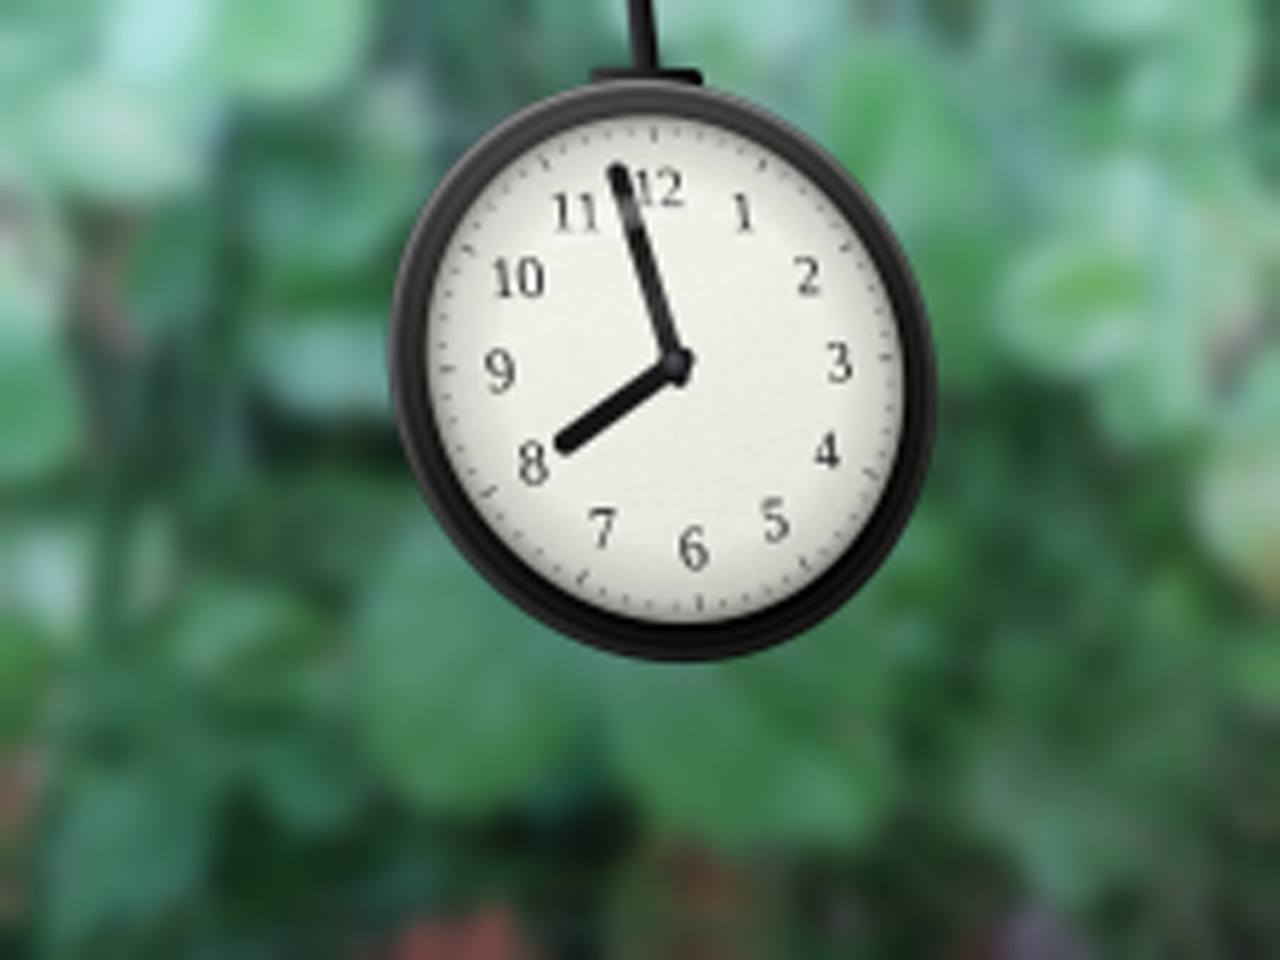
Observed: 7:58
